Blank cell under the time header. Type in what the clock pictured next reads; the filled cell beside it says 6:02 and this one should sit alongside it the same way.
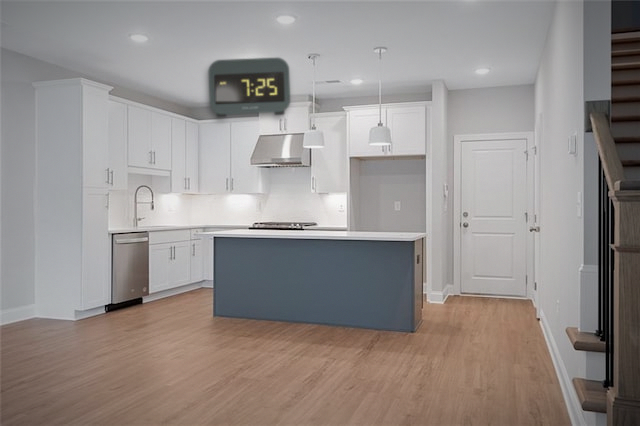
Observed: 7:25
